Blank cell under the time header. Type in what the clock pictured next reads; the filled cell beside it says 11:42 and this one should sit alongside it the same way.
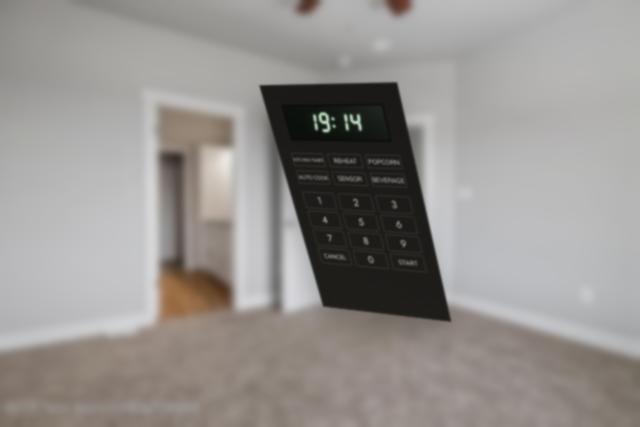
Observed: 19:14
